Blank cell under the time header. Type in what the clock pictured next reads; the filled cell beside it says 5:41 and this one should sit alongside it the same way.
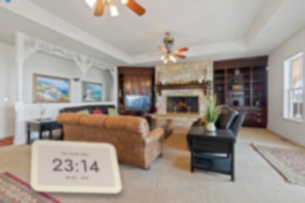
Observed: 23:14
